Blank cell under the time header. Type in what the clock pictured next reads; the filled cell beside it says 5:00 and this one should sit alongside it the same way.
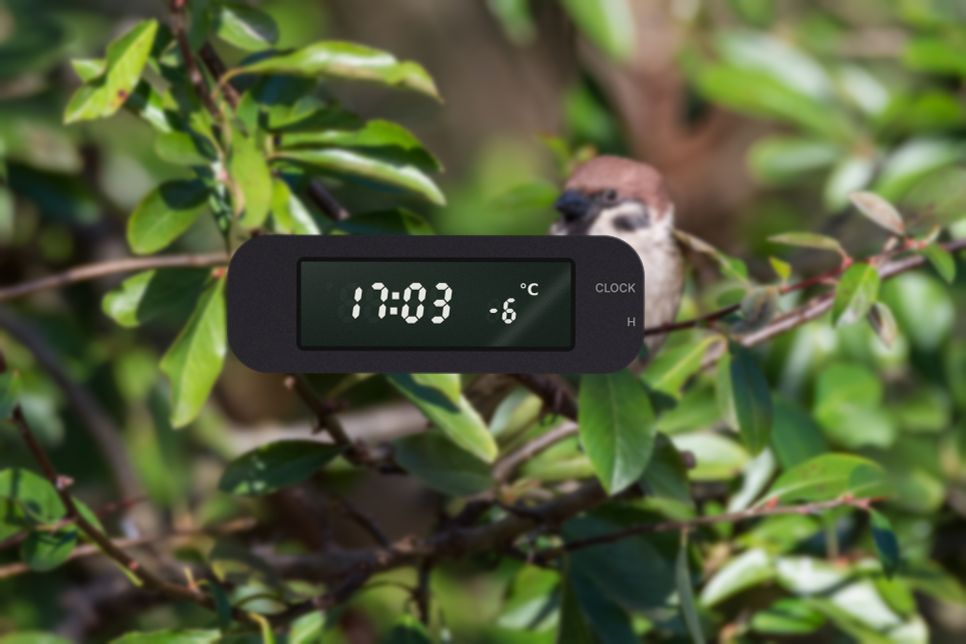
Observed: 17:03
